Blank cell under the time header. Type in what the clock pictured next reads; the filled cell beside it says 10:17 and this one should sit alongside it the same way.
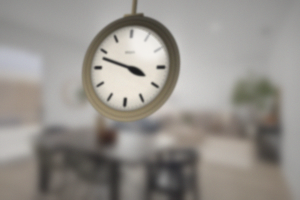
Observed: 3:48
